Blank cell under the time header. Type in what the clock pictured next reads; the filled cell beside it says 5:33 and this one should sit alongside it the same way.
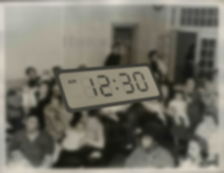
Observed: 12:30
